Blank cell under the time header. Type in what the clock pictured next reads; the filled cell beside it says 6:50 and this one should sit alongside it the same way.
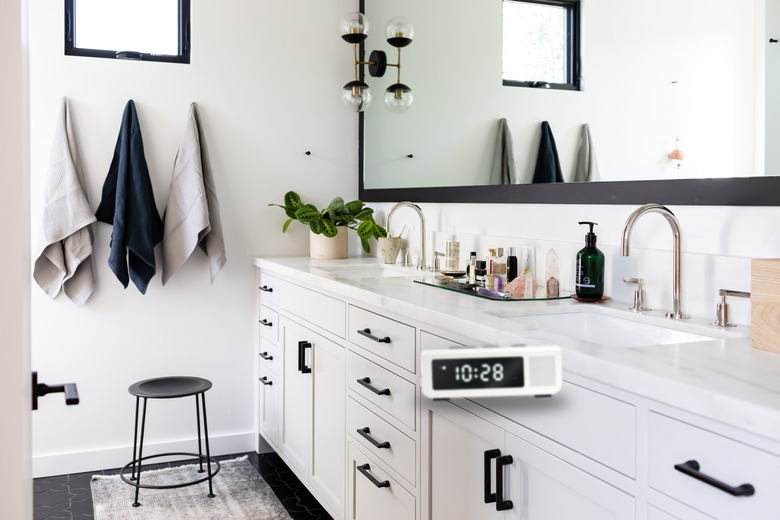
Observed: 10:28
